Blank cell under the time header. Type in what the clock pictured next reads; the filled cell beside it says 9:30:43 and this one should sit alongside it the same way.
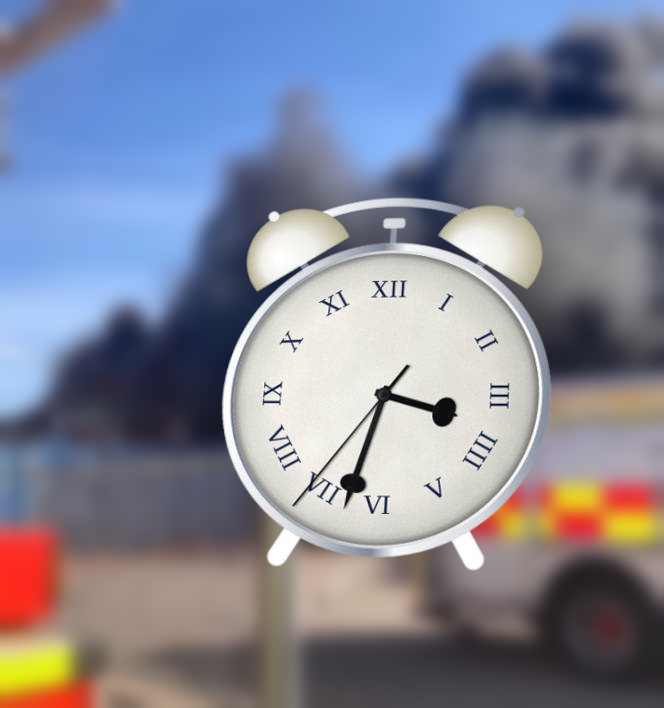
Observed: 3:32:36
